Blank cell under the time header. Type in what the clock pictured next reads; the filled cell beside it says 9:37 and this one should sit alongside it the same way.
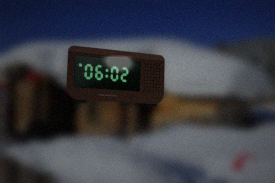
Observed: 6:02
